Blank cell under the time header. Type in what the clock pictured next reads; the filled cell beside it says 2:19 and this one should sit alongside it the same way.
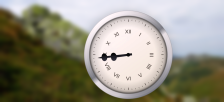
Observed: 8:44
